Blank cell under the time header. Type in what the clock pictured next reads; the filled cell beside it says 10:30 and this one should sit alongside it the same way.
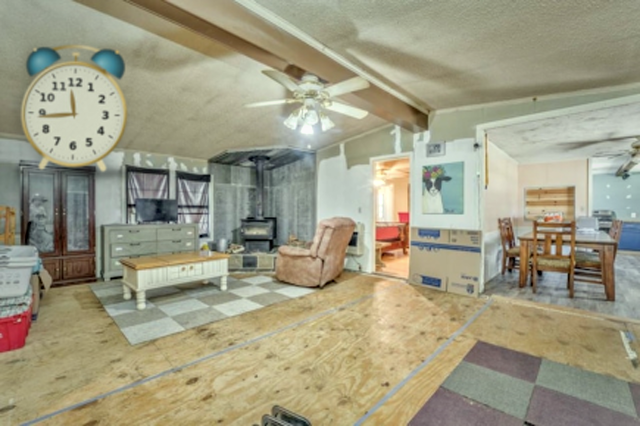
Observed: 11:44
